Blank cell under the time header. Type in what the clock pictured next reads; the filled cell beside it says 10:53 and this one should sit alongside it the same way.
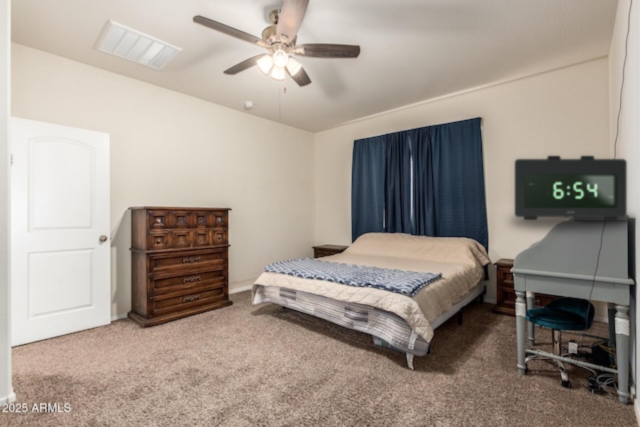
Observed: 6:54
